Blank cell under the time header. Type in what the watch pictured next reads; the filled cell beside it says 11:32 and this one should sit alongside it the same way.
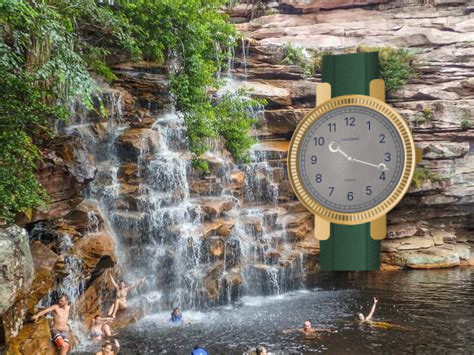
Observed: 10:18
